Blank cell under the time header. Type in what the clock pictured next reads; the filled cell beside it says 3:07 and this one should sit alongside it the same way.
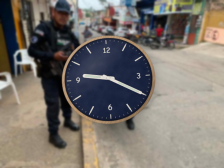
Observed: 9:20
